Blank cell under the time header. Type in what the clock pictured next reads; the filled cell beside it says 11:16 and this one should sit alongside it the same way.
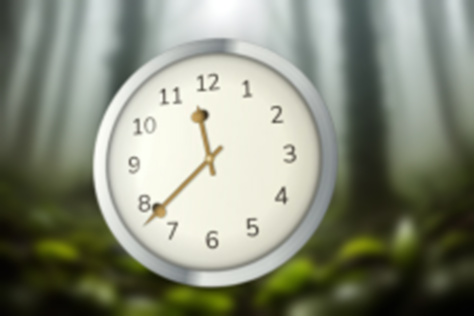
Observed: 11:38
